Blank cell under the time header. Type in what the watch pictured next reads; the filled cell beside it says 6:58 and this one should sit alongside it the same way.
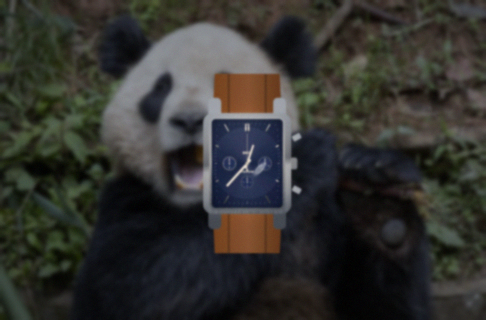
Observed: 12:37
